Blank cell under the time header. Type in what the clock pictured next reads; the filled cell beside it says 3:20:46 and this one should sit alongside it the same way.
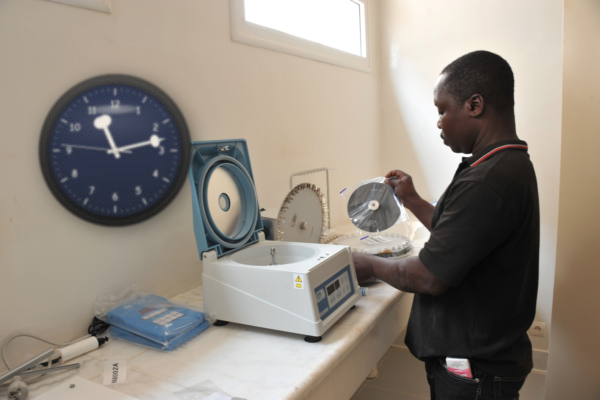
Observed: 11:12:46
